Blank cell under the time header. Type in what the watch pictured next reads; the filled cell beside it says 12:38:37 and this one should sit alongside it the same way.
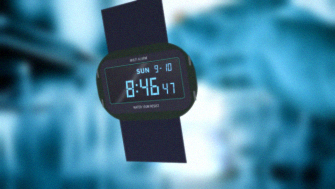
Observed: 8:46:47
